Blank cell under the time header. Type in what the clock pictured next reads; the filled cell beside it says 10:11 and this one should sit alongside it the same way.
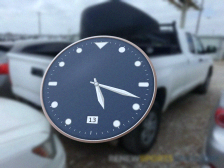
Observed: 5:18
